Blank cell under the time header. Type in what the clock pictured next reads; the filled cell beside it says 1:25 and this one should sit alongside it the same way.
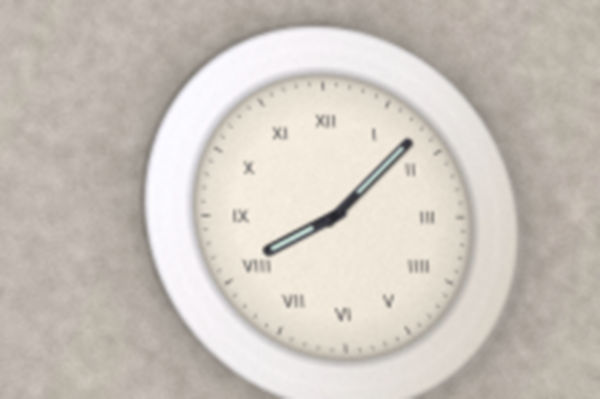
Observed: 8:08
